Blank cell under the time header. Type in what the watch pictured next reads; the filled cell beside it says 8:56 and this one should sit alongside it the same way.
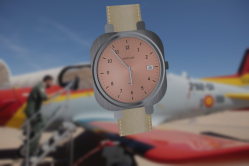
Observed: 5:54
